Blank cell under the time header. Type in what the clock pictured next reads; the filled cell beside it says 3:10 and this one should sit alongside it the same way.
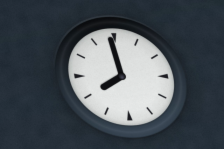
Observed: 7:59
